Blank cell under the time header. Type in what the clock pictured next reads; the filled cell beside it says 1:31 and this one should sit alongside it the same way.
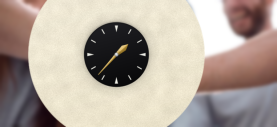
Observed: 1:37
